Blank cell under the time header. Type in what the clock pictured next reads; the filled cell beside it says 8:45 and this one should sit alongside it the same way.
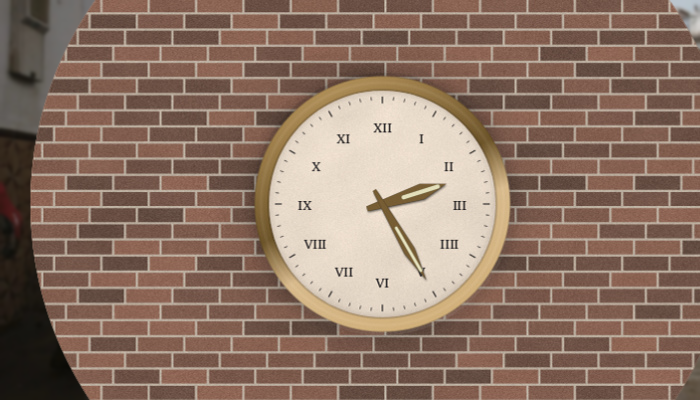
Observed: 2:25
